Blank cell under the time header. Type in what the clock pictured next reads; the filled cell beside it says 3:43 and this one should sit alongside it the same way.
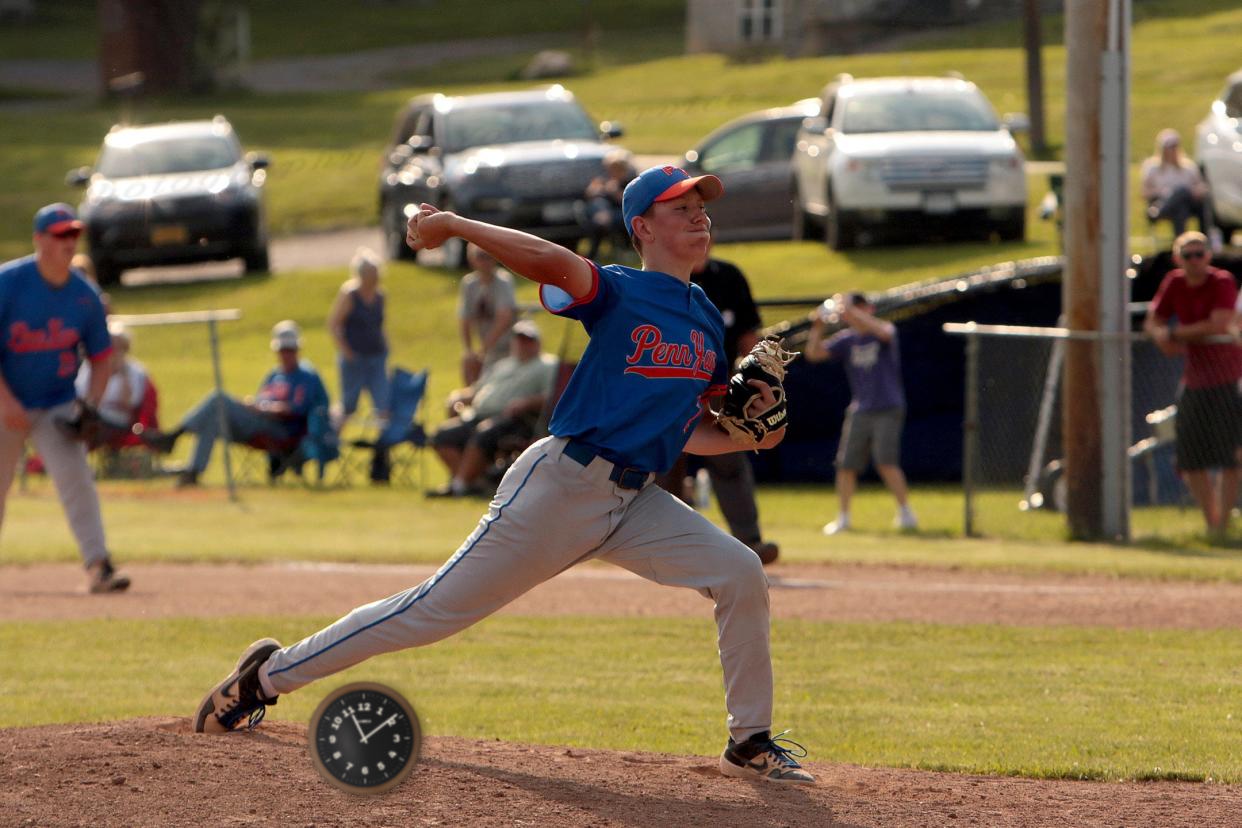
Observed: 11:09
